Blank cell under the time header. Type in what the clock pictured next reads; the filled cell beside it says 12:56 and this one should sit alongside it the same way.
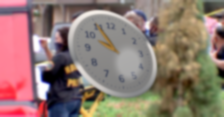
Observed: 9:55
